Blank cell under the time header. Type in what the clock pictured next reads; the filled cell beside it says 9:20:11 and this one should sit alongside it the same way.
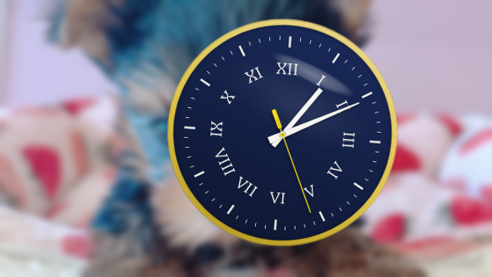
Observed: 1:10:26
